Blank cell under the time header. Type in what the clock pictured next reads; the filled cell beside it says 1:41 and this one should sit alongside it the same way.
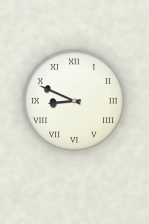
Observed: 8:49
